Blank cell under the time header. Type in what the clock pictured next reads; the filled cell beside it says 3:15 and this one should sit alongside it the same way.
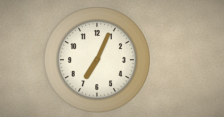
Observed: 7:04
